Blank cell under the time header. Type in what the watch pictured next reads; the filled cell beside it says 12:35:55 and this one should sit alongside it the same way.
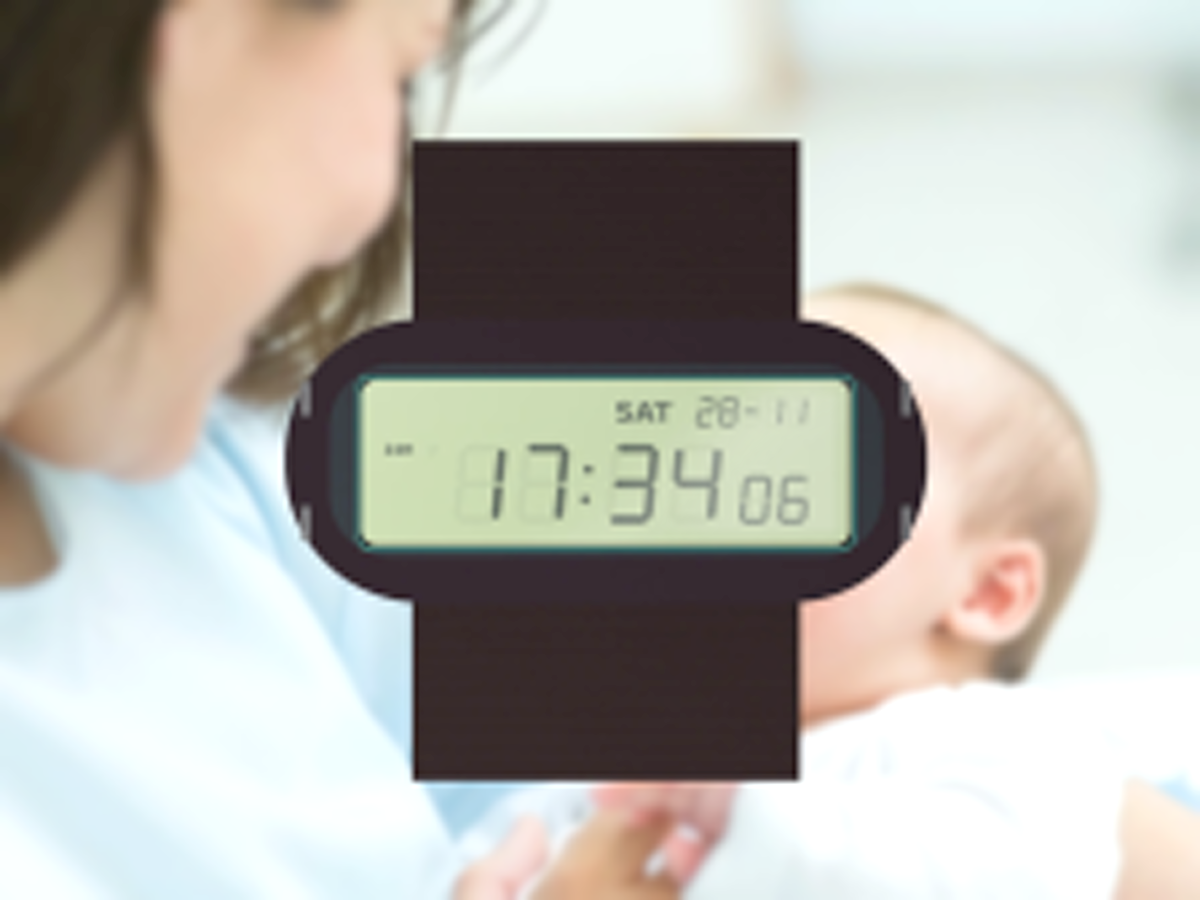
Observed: 17:34:06
